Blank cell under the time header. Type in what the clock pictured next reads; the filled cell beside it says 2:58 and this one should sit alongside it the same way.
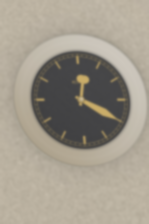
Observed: 12:20
